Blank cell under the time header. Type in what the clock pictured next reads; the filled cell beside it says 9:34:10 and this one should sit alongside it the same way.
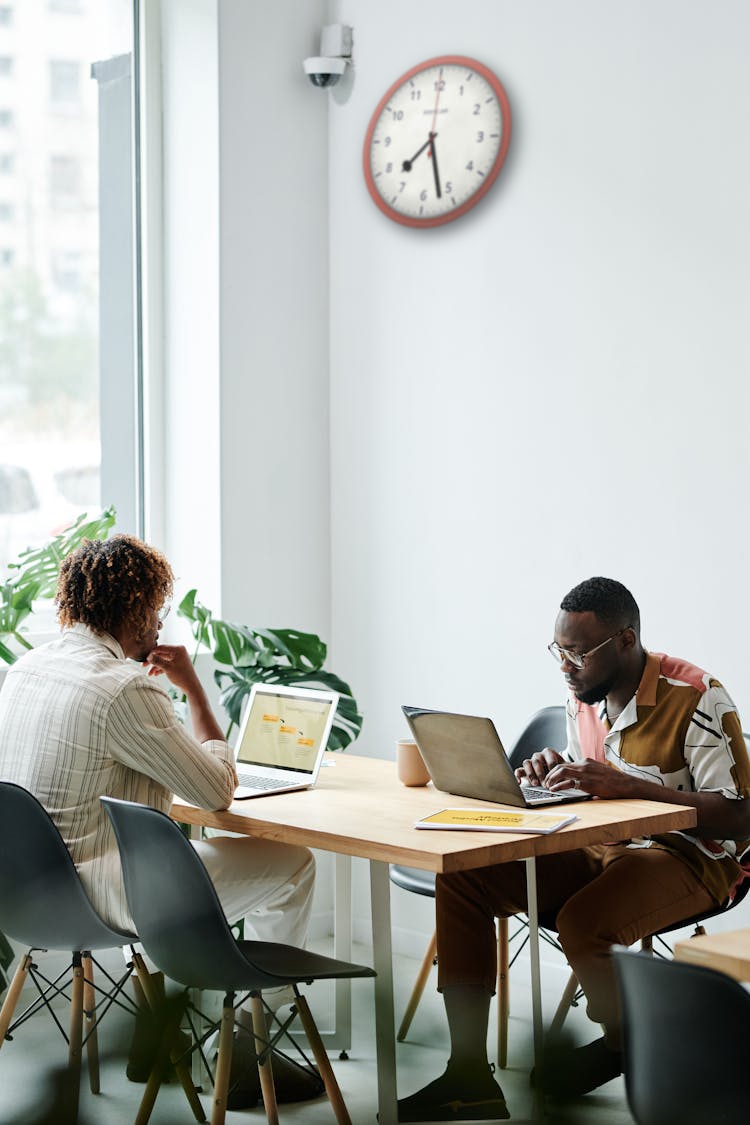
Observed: 7:27:00
